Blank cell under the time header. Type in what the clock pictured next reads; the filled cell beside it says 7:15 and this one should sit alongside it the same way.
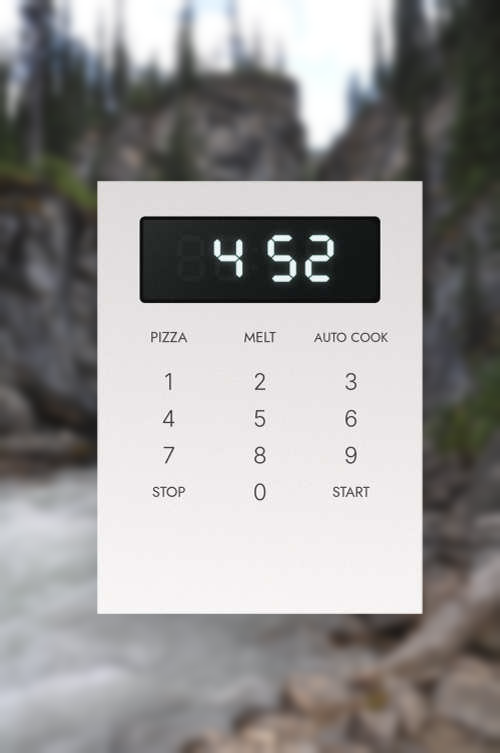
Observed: 4:52
